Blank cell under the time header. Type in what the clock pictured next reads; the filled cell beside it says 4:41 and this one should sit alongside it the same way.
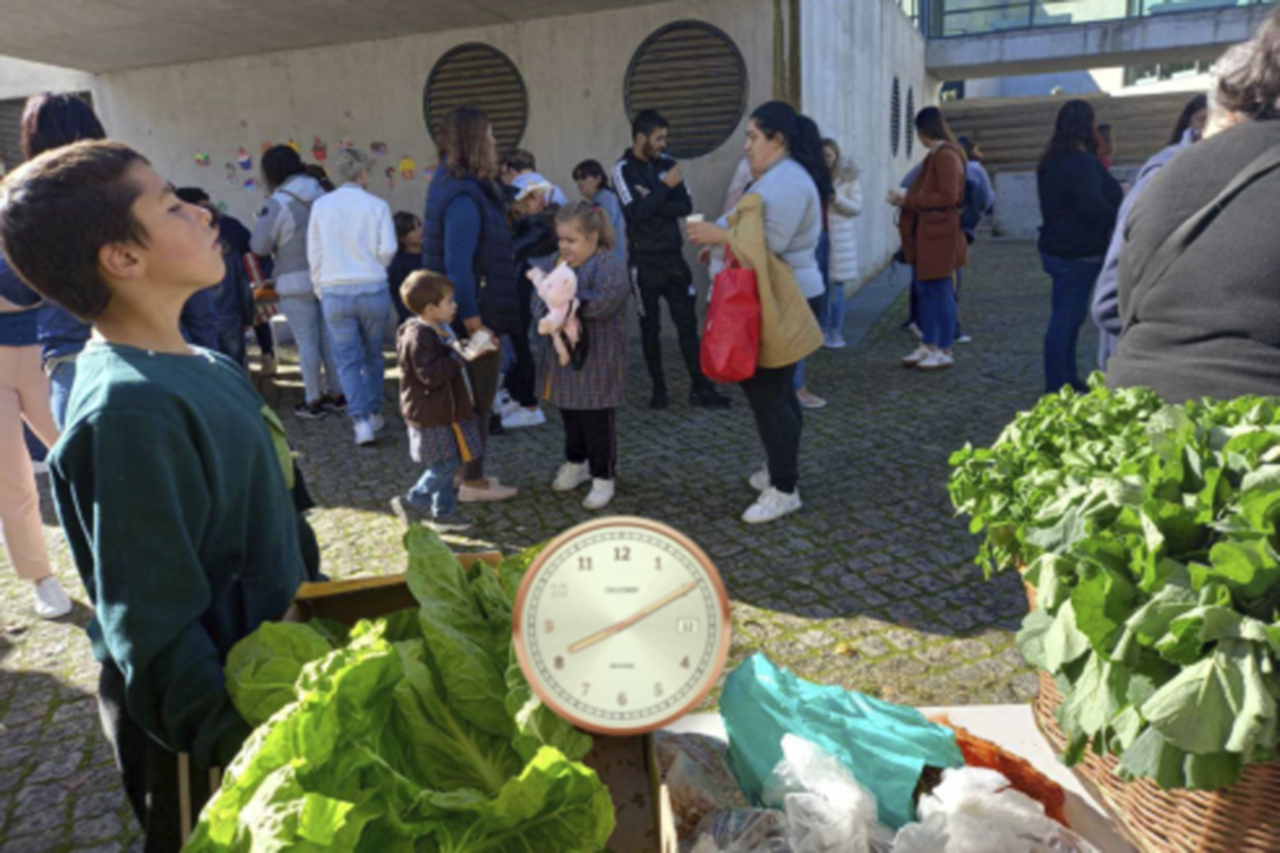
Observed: 8:10
